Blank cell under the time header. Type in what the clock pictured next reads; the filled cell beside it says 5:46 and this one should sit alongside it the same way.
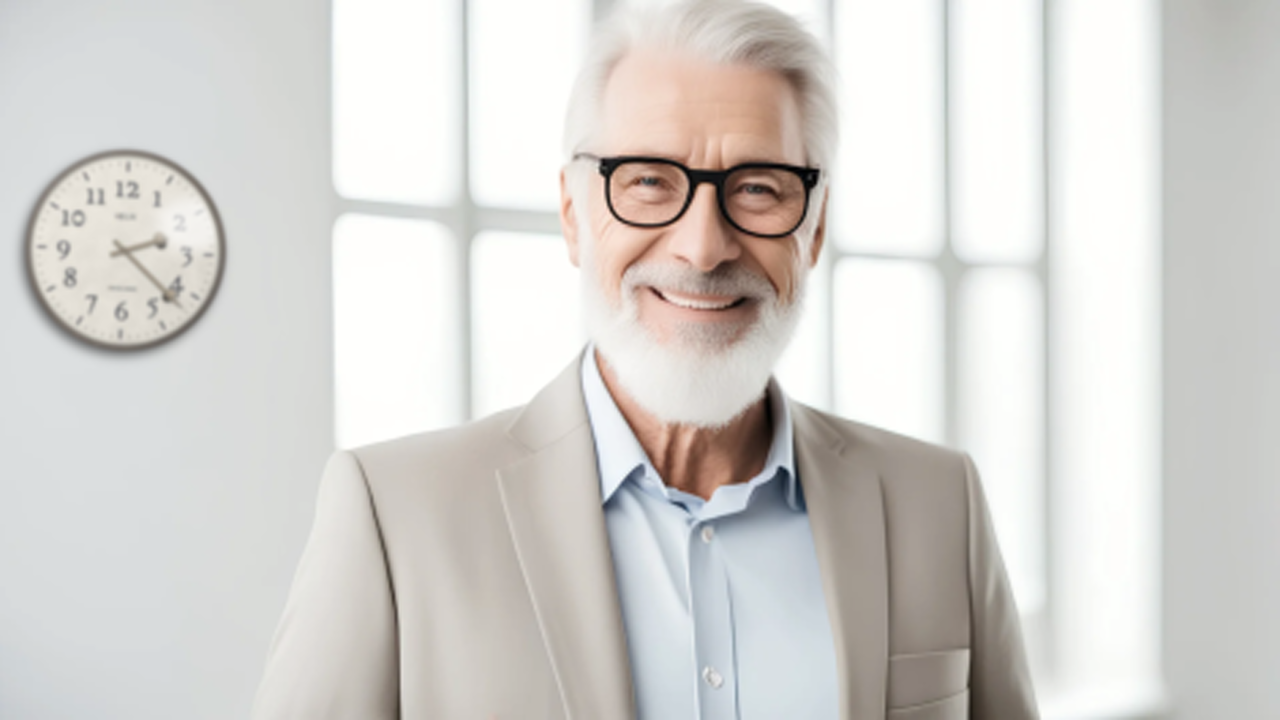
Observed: 2:22
